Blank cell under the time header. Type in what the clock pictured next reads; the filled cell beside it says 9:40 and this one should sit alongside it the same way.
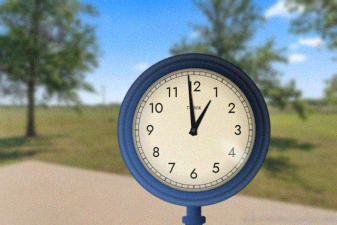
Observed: 12:59
